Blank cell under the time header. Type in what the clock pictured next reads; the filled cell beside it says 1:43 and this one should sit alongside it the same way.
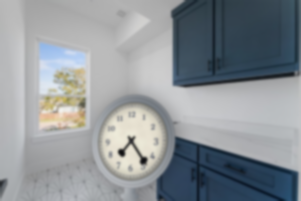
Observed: 7:24
